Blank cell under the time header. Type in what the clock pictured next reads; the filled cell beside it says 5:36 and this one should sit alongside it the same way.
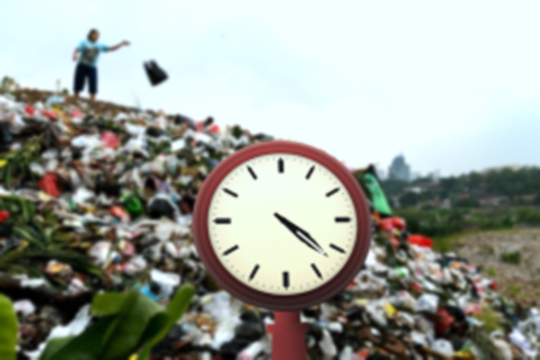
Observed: 4:22
